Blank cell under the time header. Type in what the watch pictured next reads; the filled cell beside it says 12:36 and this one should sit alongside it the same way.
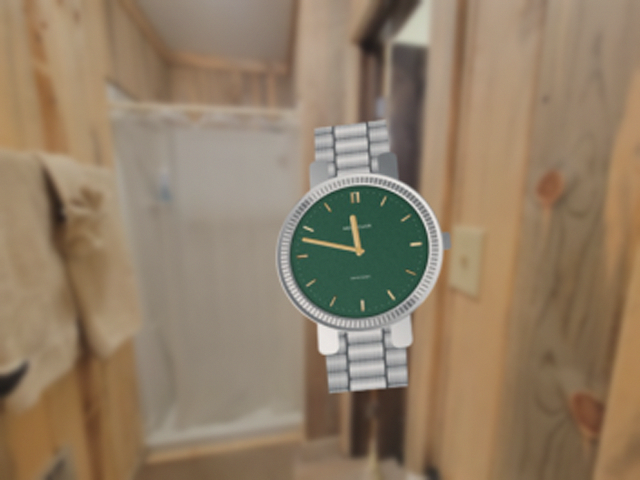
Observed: 11:48
